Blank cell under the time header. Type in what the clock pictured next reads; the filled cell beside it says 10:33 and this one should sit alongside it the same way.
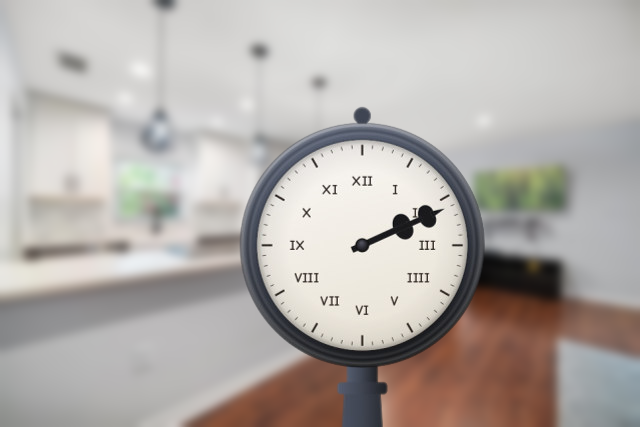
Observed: 2:11
